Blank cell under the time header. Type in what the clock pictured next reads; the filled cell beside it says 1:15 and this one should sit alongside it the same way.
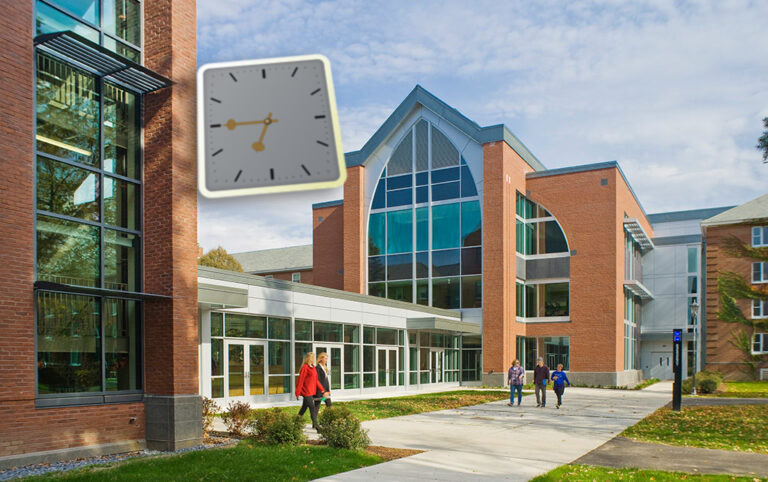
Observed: 6:45
